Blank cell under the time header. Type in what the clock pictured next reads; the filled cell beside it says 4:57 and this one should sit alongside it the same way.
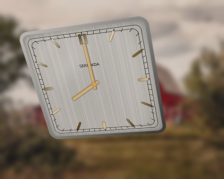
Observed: 8:00
